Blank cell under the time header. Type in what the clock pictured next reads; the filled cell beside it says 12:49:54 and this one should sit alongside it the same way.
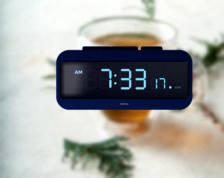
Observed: 7:33:17
